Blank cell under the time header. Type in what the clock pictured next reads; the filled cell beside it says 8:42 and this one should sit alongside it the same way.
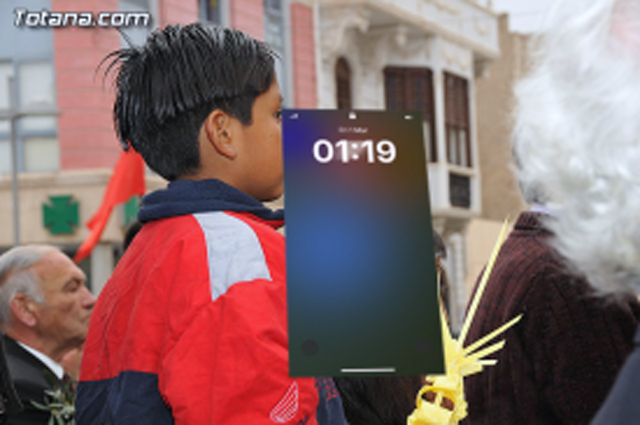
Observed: 1:19
